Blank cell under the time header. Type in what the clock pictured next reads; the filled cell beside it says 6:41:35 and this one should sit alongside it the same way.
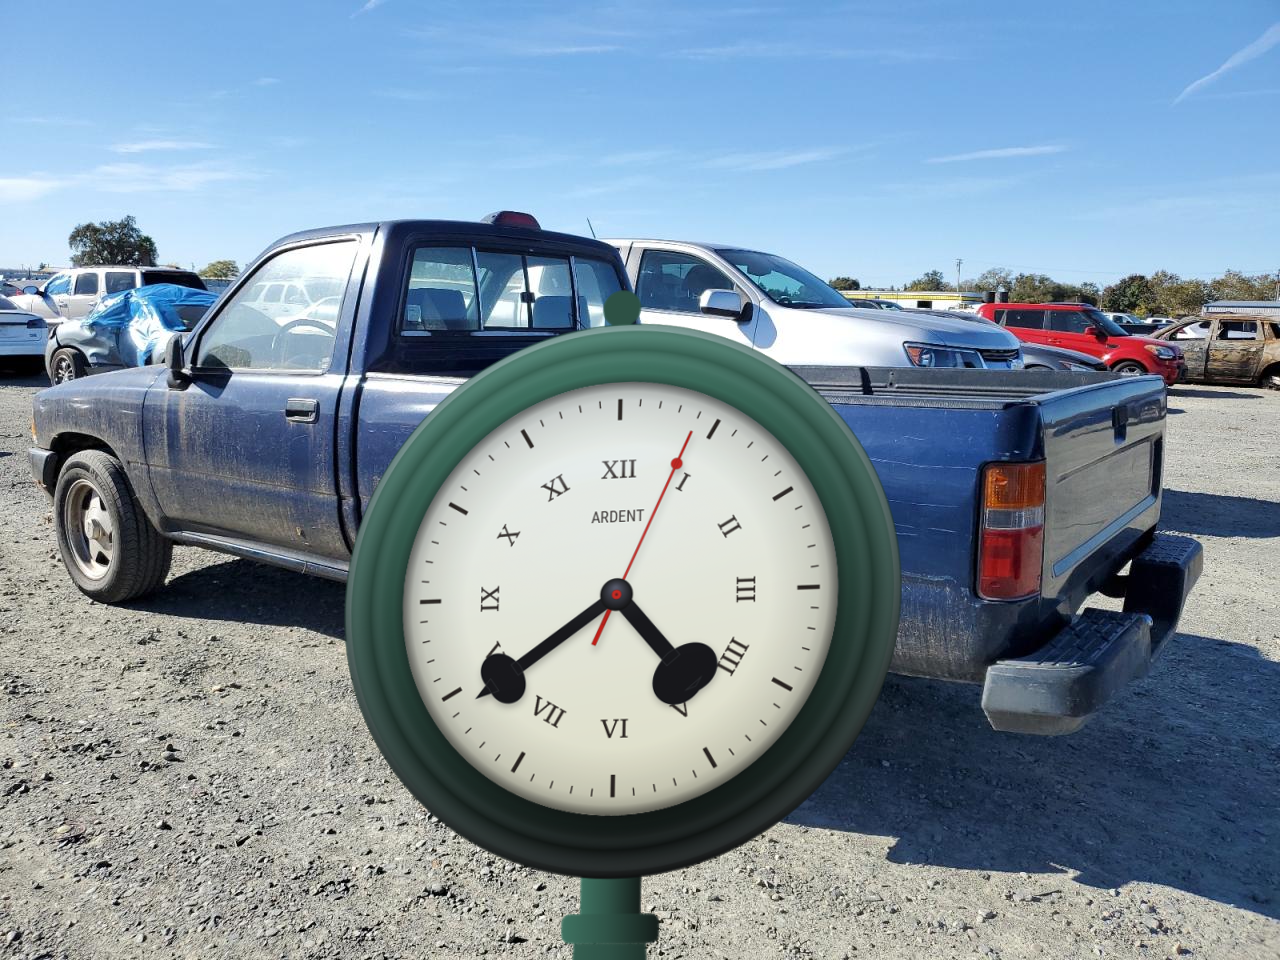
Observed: 4:39:04
